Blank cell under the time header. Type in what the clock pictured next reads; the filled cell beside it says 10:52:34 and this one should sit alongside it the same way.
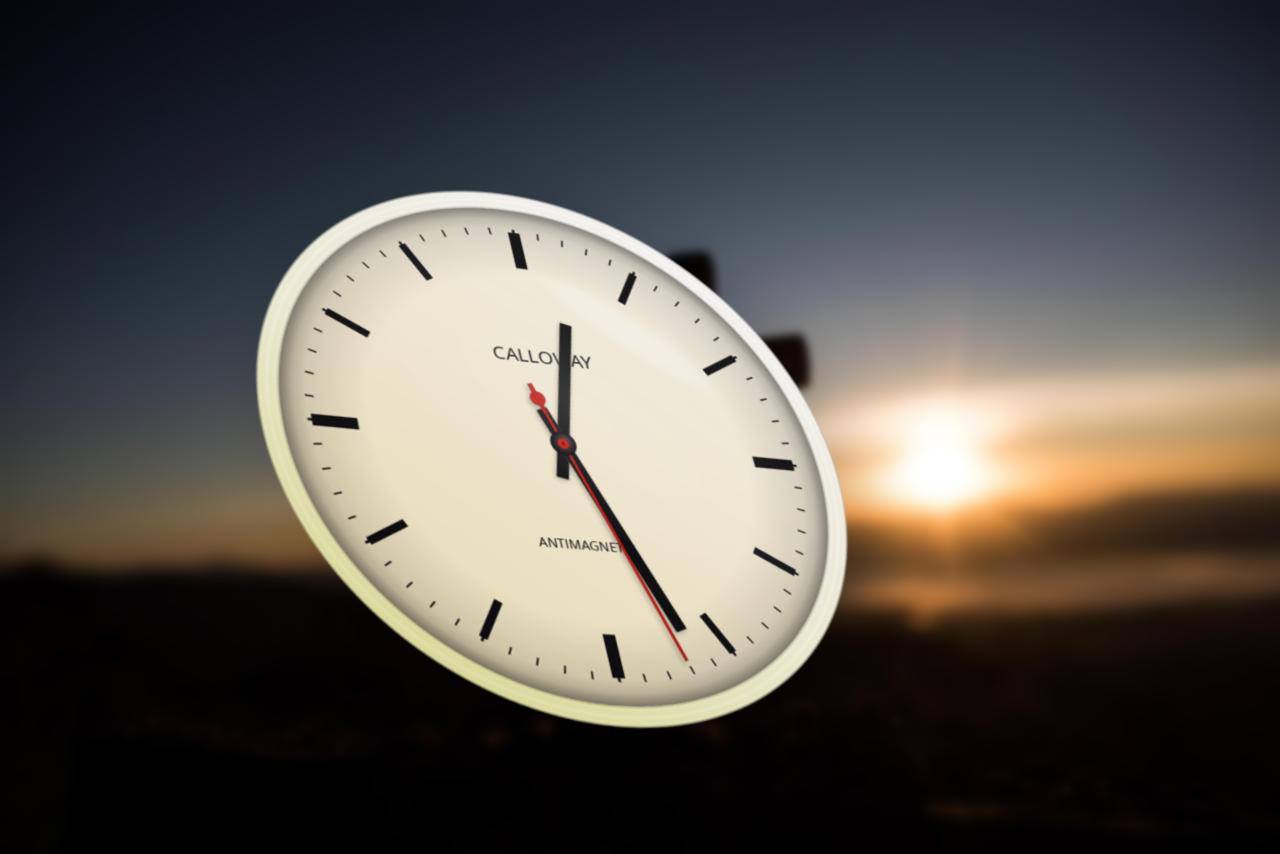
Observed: 12:26:27
